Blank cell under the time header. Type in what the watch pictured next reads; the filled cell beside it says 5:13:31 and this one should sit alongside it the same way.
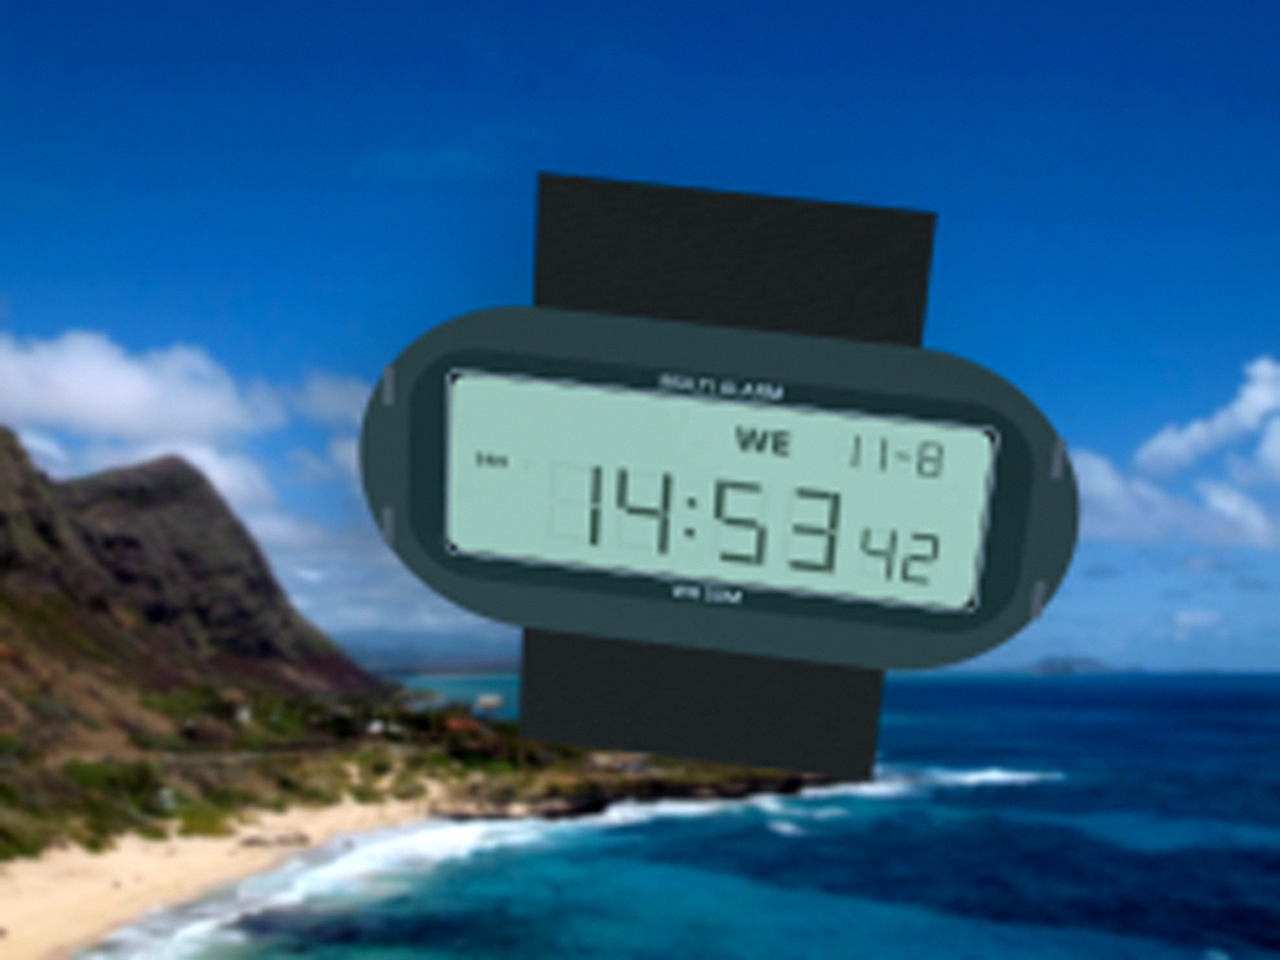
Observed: 14:53:42
